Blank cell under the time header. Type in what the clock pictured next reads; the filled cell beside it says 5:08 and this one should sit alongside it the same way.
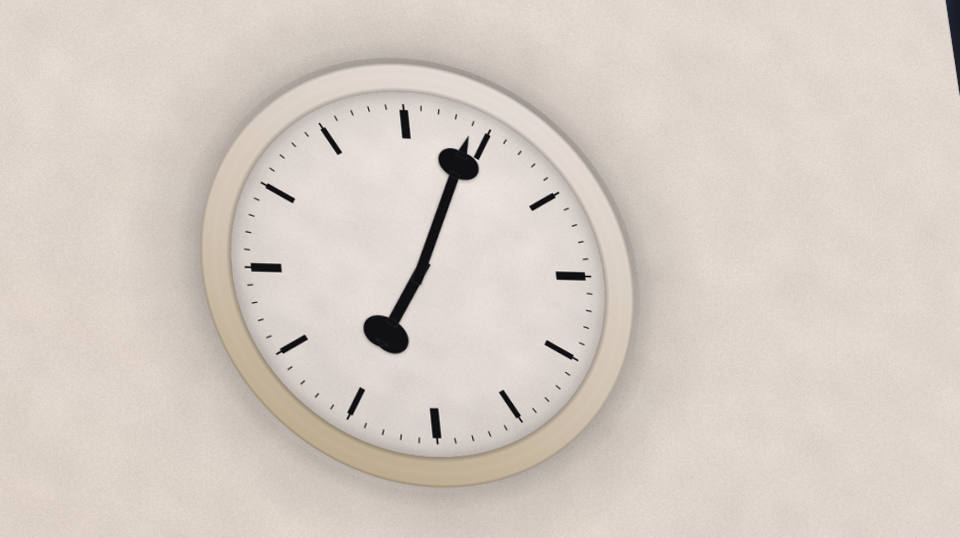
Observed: 7:04
